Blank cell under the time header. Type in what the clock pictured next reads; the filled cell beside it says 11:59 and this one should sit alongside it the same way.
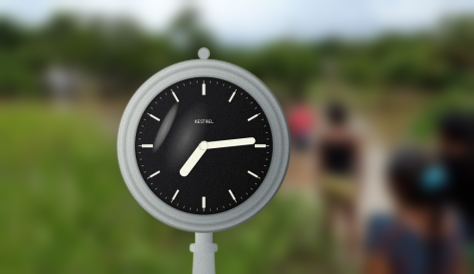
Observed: 7:14
